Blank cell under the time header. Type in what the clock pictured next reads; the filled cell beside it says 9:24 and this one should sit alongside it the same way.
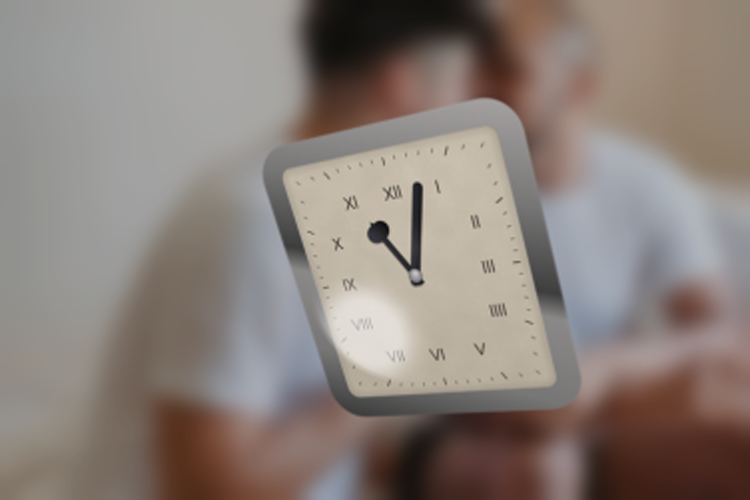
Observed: 11:03
